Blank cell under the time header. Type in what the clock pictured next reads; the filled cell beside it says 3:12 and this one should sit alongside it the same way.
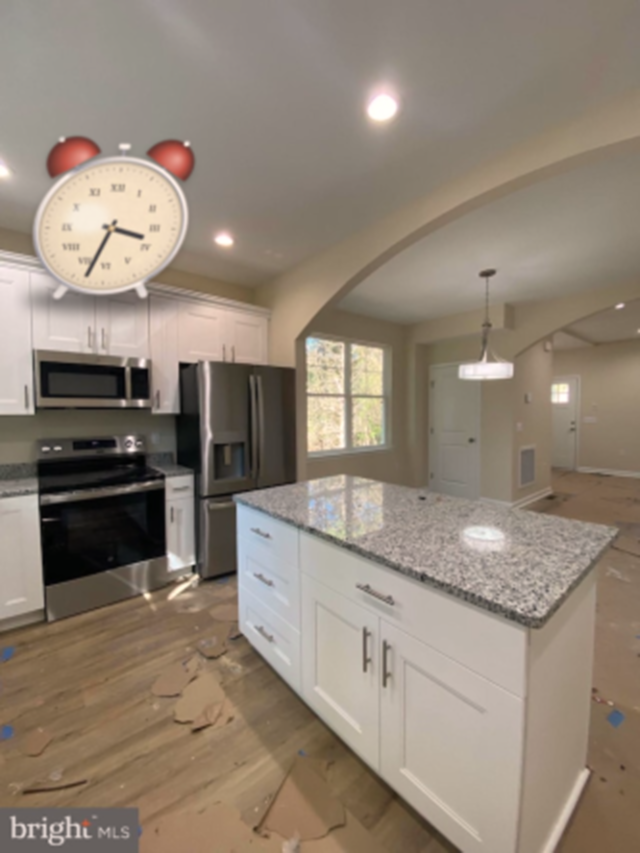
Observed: 3:33
